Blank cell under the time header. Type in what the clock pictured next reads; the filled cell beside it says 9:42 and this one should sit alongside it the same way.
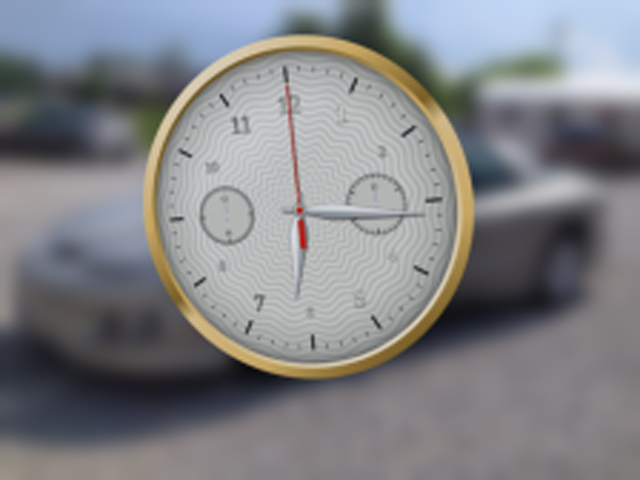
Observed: 6:16
